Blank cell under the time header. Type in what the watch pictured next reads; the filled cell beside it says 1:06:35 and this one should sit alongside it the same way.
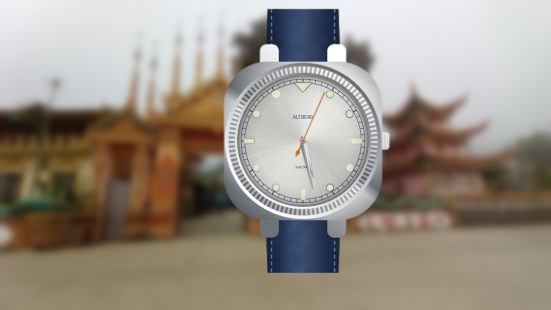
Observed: 5:28:04
